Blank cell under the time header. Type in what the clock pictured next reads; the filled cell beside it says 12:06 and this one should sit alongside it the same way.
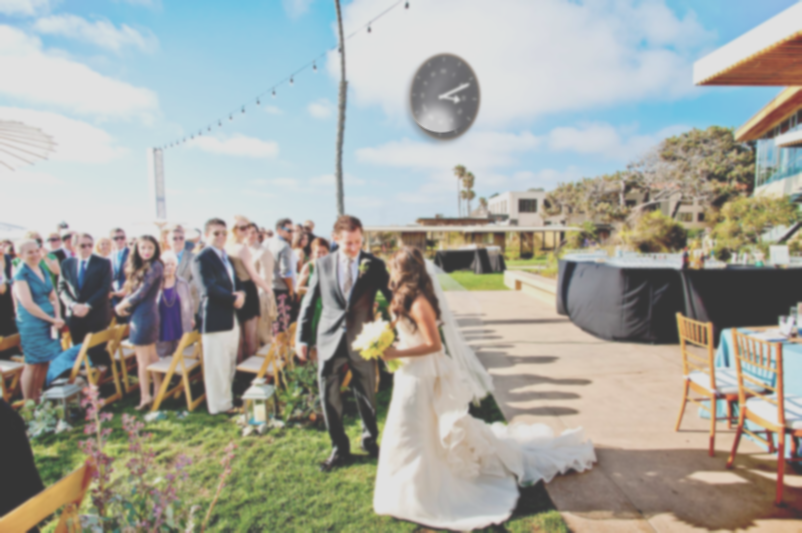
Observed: 3:11
